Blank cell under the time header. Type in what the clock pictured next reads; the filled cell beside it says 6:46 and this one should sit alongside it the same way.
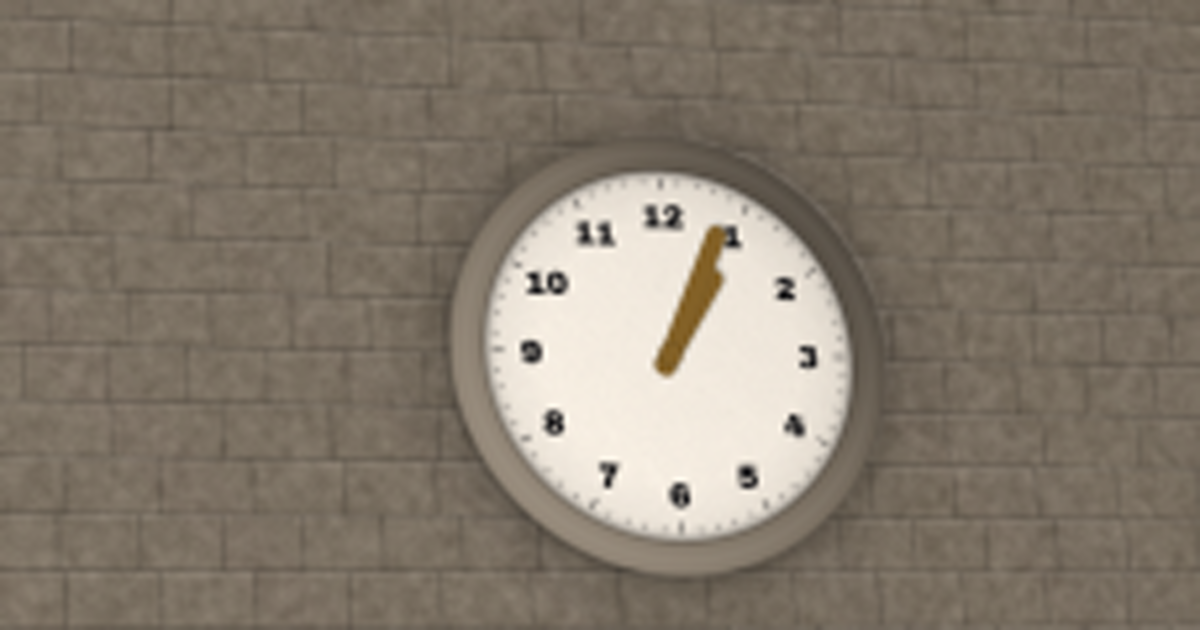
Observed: 1:04
